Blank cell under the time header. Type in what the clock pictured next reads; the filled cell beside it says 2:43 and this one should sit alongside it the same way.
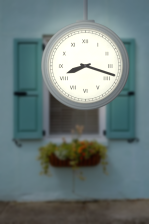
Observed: 8:18
